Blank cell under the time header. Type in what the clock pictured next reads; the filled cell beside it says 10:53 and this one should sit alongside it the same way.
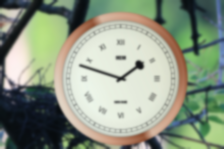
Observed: 1:48
